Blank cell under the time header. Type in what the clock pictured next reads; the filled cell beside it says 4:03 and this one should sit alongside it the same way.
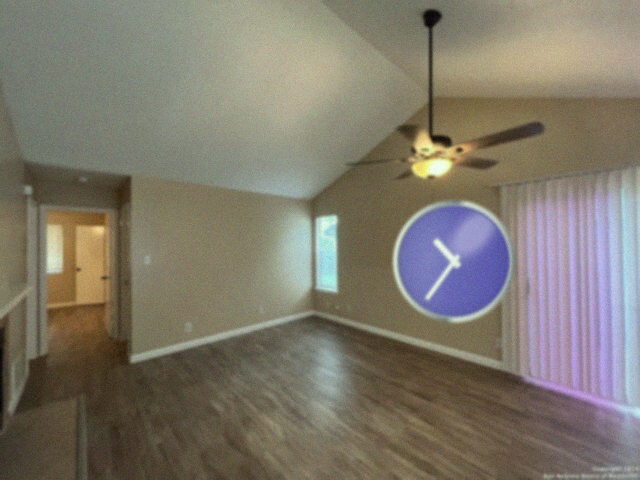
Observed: 10:36
